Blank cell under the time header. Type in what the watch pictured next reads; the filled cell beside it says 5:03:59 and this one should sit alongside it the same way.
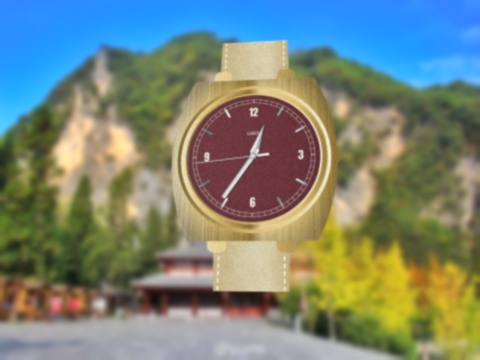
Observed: 12:35:44
